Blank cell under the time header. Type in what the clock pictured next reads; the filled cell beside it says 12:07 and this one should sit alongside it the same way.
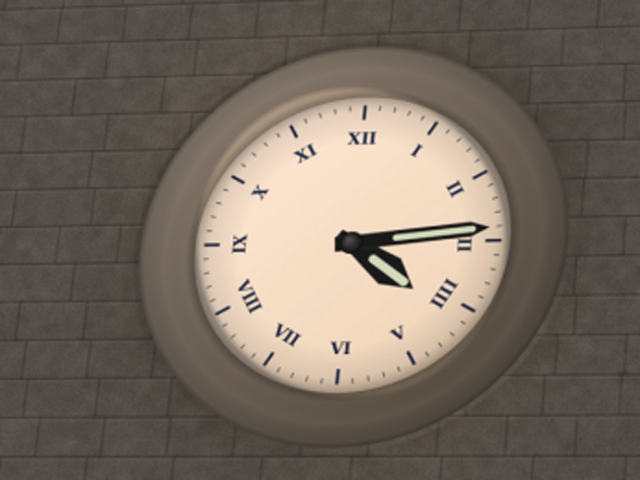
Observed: 4:14
